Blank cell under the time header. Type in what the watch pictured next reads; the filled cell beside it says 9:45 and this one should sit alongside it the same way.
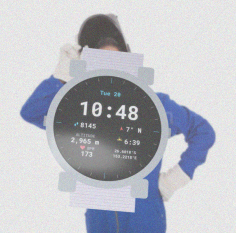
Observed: 10:48
